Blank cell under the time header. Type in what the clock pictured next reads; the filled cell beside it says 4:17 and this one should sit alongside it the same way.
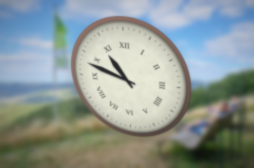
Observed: 10:48
